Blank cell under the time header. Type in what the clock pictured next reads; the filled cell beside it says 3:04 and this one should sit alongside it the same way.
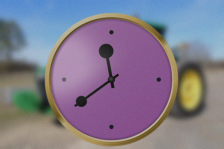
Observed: 11:39
